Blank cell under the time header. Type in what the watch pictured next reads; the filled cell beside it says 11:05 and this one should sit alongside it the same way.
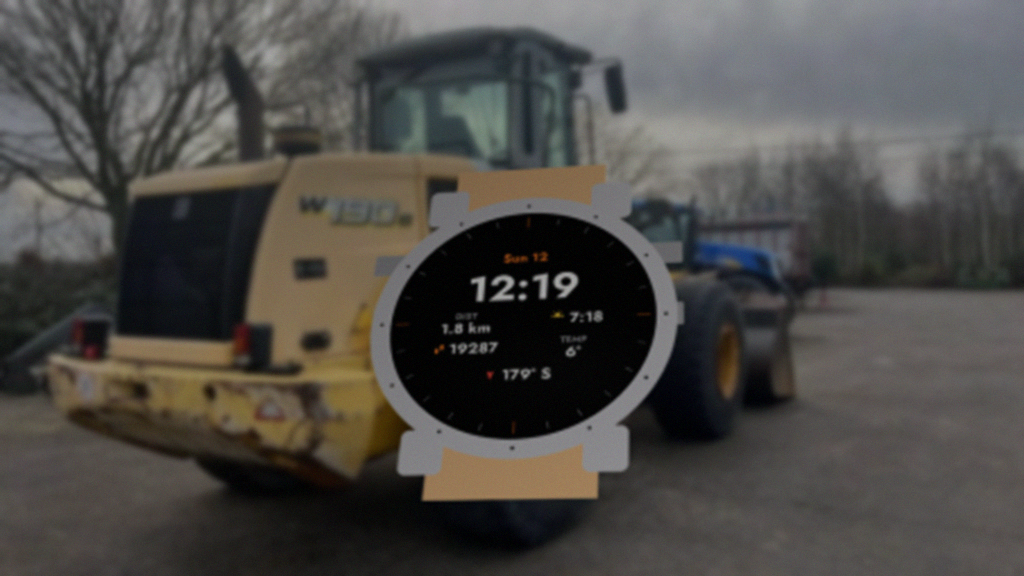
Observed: 12:19
